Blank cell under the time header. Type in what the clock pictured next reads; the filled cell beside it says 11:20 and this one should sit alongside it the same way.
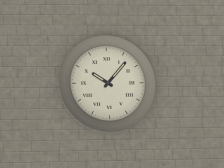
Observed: 10:07
